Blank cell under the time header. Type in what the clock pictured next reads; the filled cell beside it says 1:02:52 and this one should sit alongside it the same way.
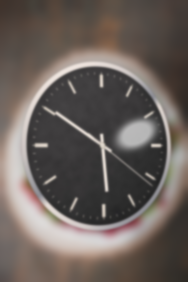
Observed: 5:50:21
